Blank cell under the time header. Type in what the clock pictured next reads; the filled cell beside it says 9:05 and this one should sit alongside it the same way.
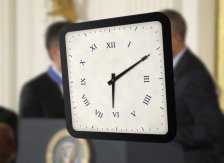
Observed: 6:10
